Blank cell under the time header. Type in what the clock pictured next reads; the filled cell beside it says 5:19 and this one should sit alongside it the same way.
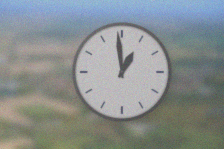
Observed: 12:59
